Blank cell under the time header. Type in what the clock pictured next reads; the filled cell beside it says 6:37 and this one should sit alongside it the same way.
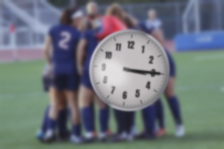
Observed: 3:15
